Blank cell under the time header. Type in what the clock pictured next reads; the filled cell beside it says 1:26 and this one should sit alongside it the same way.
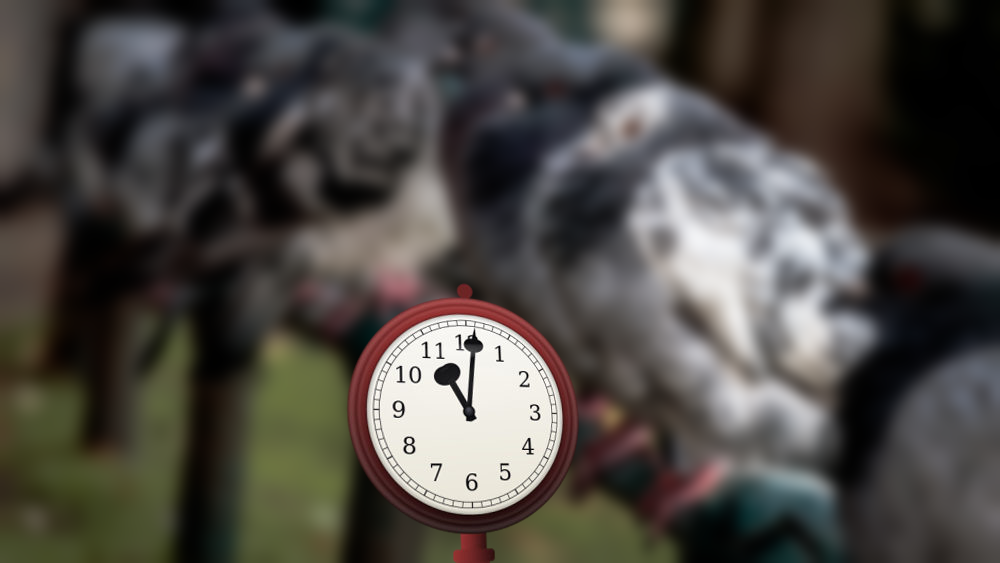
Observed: 11:01
